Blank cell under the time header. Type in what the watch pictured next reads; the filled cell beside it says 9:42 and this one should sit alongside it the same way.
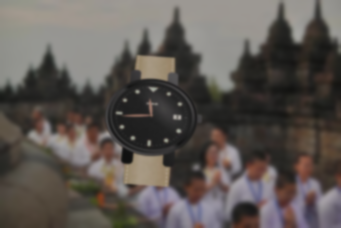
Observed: 11:44
